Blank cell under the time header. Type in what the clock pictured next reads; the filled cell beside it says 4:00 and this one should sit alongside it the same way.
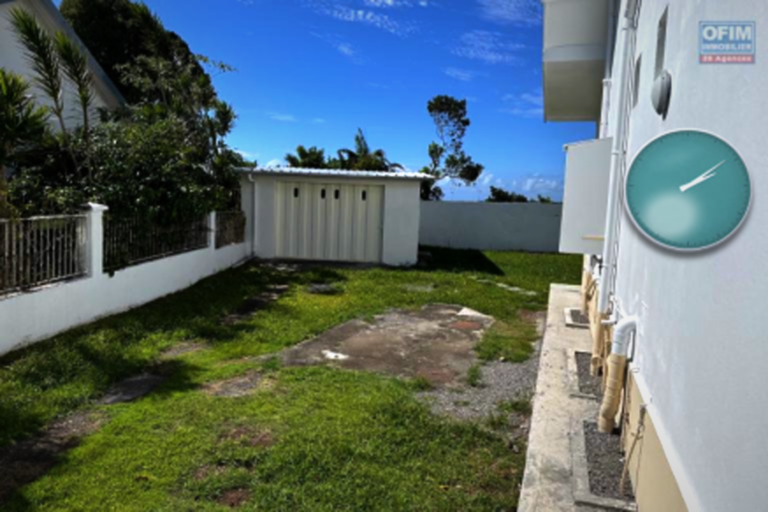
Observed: 2:09
